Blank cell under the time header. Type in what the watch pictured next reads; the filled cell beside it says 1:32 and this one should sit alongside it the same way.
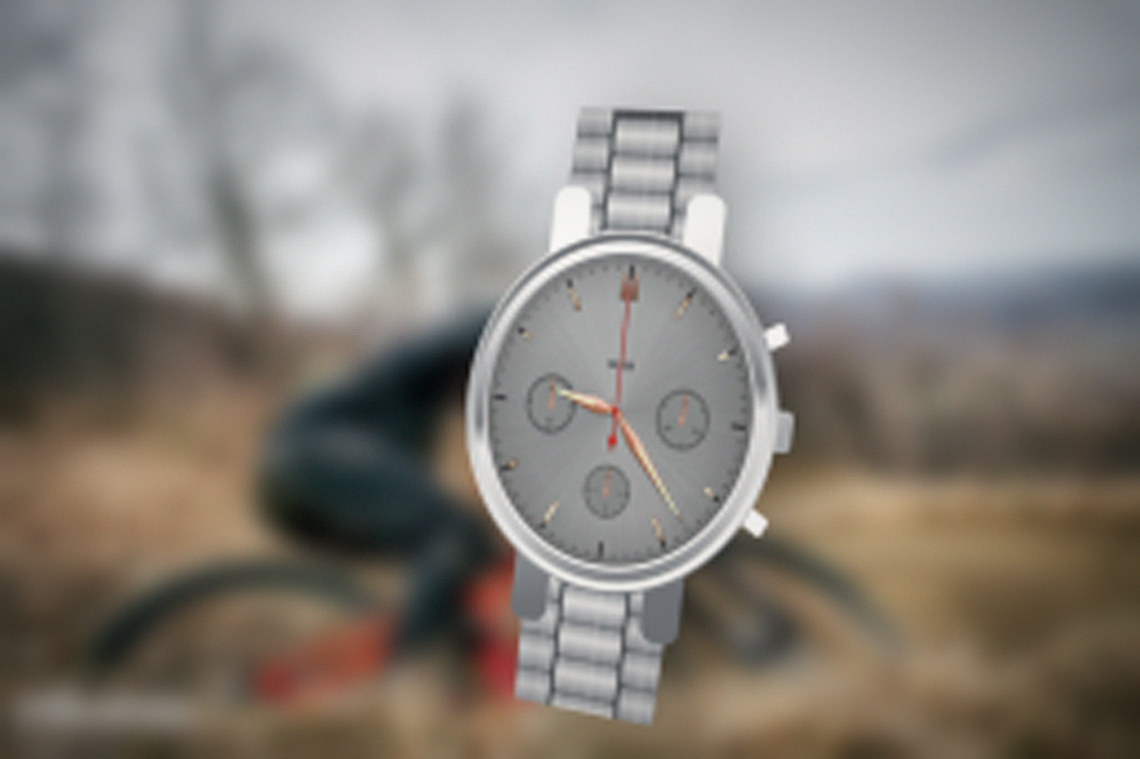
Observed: 9:23
